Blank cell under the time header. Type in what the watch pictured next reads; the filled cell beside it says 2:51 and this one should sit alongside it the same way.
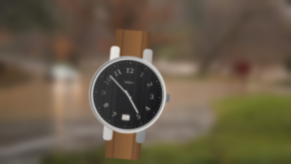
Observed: 4:52
